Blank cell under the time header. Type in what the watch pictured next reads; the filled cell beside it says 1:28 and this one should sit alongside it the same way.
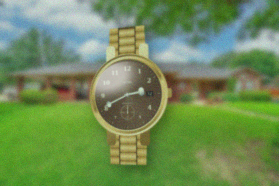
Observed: 2:41
